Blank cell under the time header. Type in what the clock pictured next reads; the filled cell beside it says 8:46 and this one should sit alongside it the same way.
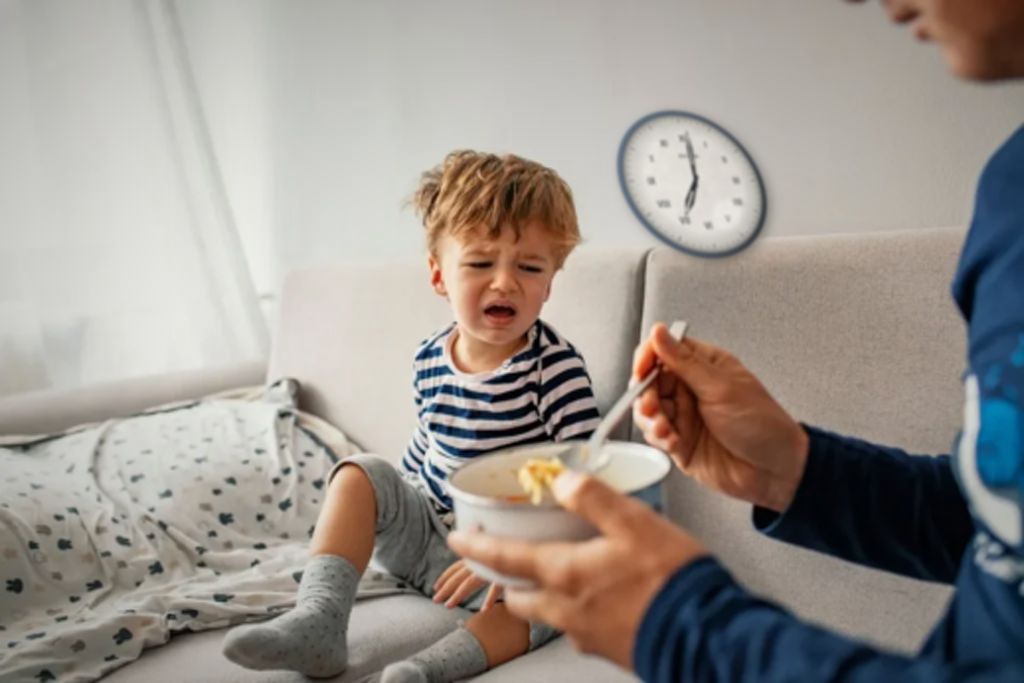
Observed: 7:01
